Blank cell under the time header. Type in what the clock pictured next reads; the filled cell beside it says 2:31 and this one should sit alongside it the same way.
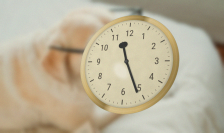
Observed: 11:26
